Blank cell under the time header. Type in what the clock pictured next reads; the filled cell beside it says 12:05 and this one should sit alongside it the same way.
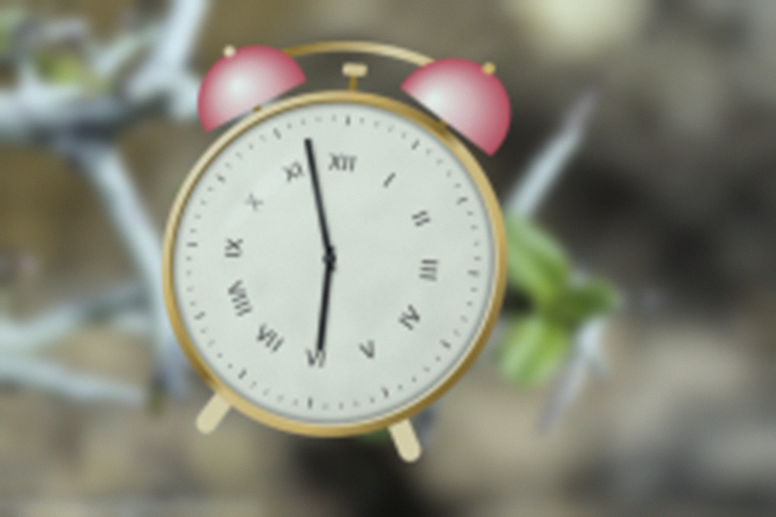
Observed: 5:57
